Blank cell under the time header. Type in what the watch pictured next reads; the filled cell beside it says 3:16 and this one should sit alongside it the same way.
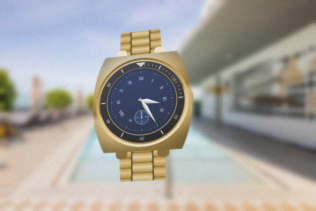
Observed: 3:25
